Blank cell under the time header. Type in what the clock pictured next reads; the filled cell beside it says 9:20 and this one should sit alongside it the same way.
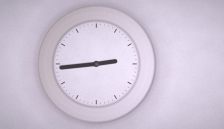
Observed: 2:44
